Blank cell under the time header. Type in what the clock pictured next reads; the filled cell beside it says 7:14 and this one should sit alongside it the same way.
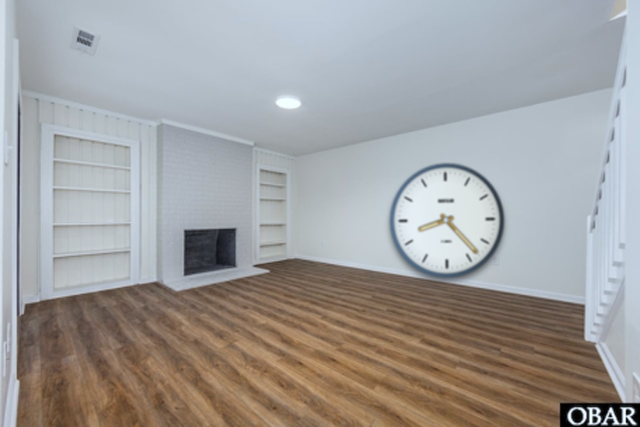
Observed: 8:23
